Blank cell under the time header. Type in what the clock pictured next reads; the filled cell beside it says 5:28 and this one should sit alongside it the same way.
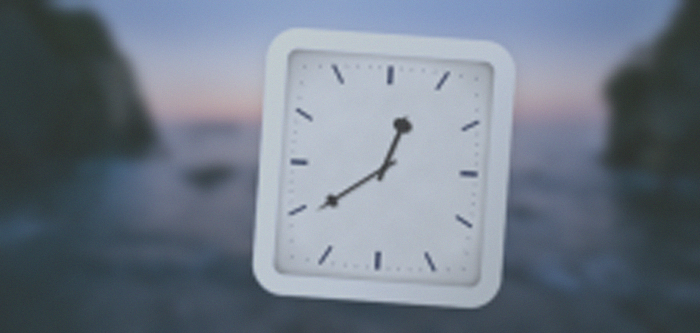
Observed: 12:39
